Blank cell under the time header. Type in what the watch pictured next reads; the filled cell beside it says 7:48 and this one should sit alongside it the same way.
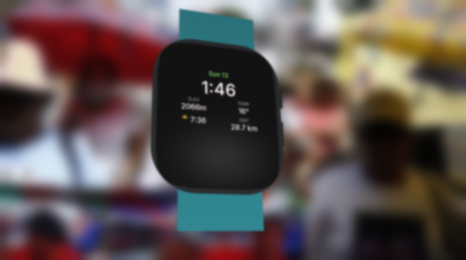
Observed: 1:46
